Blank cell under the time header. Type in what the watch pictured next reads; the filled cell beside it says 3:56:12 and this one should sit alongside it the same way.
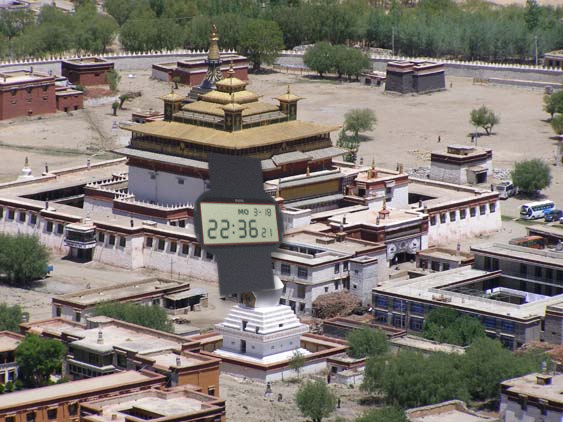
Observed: 22:36:21
